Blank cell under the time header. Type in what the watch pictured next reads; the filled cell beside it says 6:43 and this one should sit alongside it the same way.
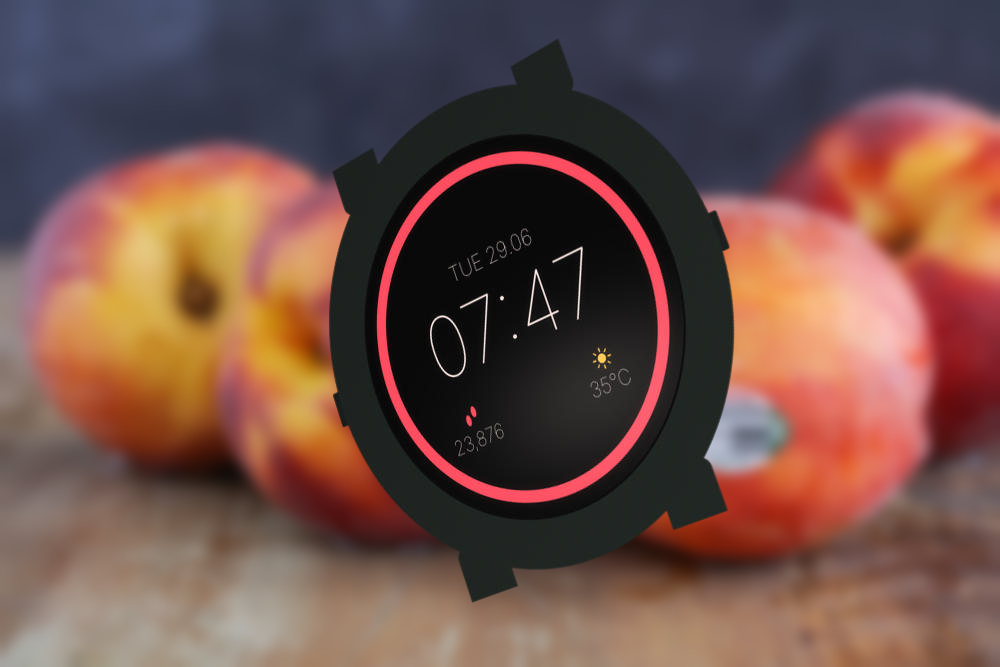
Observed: 7:47
